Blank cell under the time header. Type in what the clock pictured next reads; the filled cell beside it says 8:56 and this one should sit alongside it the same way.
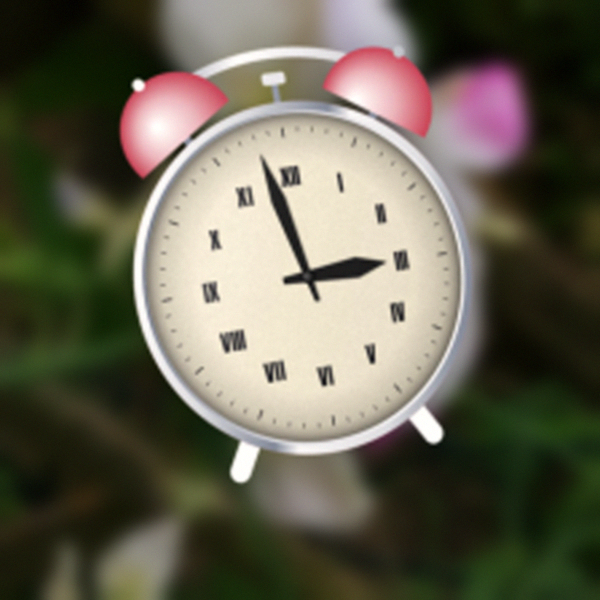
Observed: 2:58
